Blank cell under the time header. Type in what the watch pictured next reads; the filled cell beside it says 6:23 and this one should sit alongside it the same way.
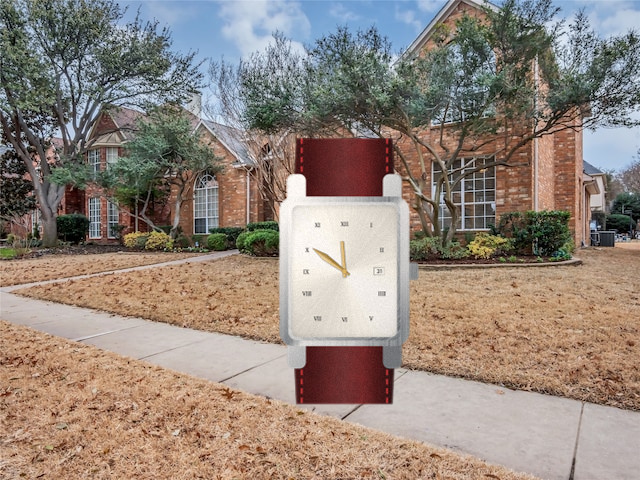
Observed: 11:51
